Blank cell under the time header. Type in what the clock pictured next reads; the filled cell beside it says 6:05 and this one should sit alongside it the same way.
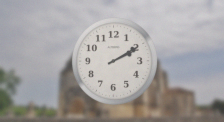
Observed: 2:10
